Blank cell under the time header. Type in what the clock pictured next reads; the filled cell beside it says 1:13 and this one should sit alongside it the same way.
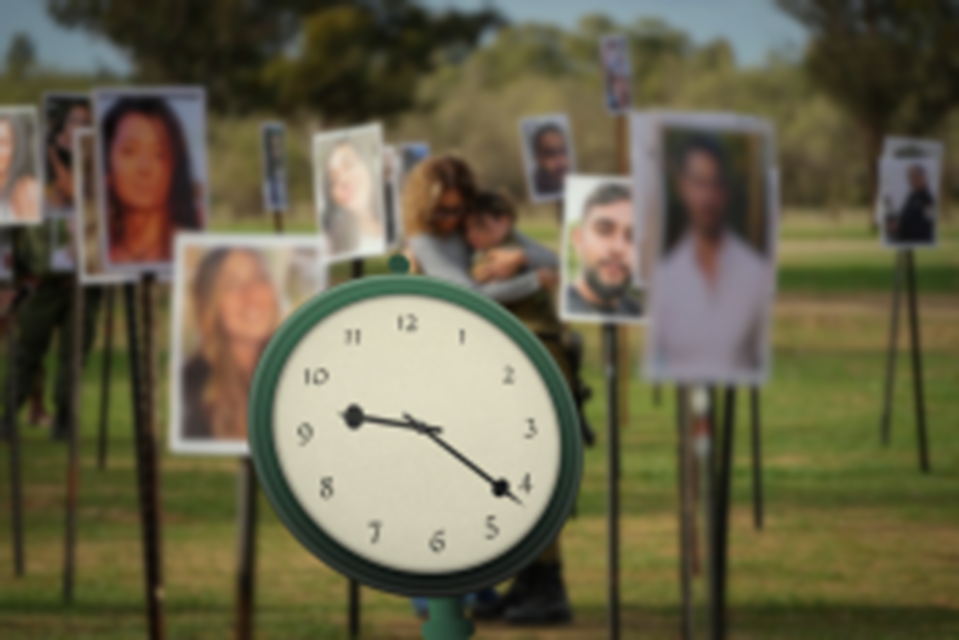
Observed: 9:22
